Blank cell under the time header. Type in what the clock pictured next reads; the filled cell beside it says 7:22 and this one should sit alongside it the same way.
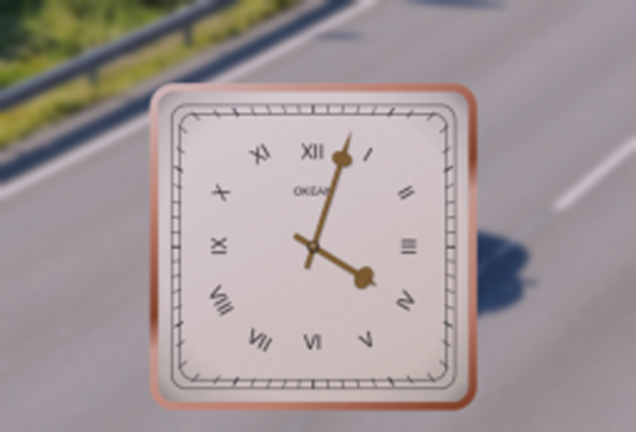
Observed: 4:03
